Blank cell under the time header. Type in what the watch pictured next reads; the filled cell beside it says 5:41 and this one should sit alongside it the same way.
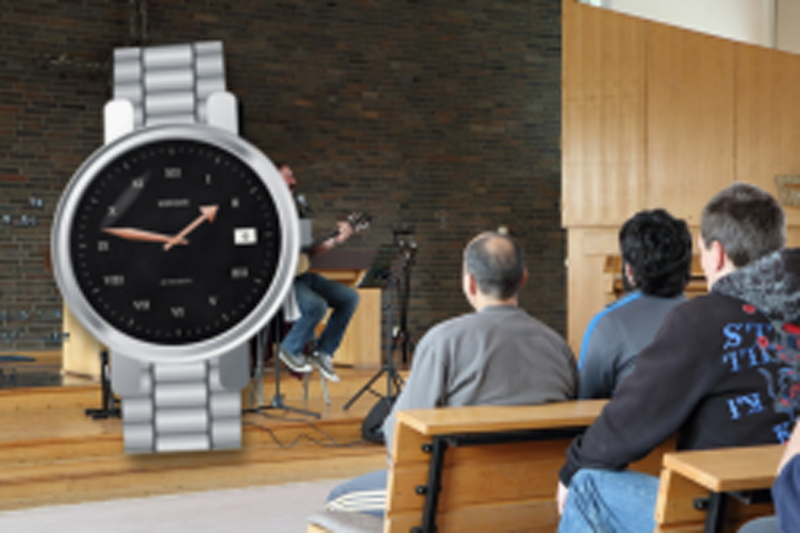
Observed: 1:47
